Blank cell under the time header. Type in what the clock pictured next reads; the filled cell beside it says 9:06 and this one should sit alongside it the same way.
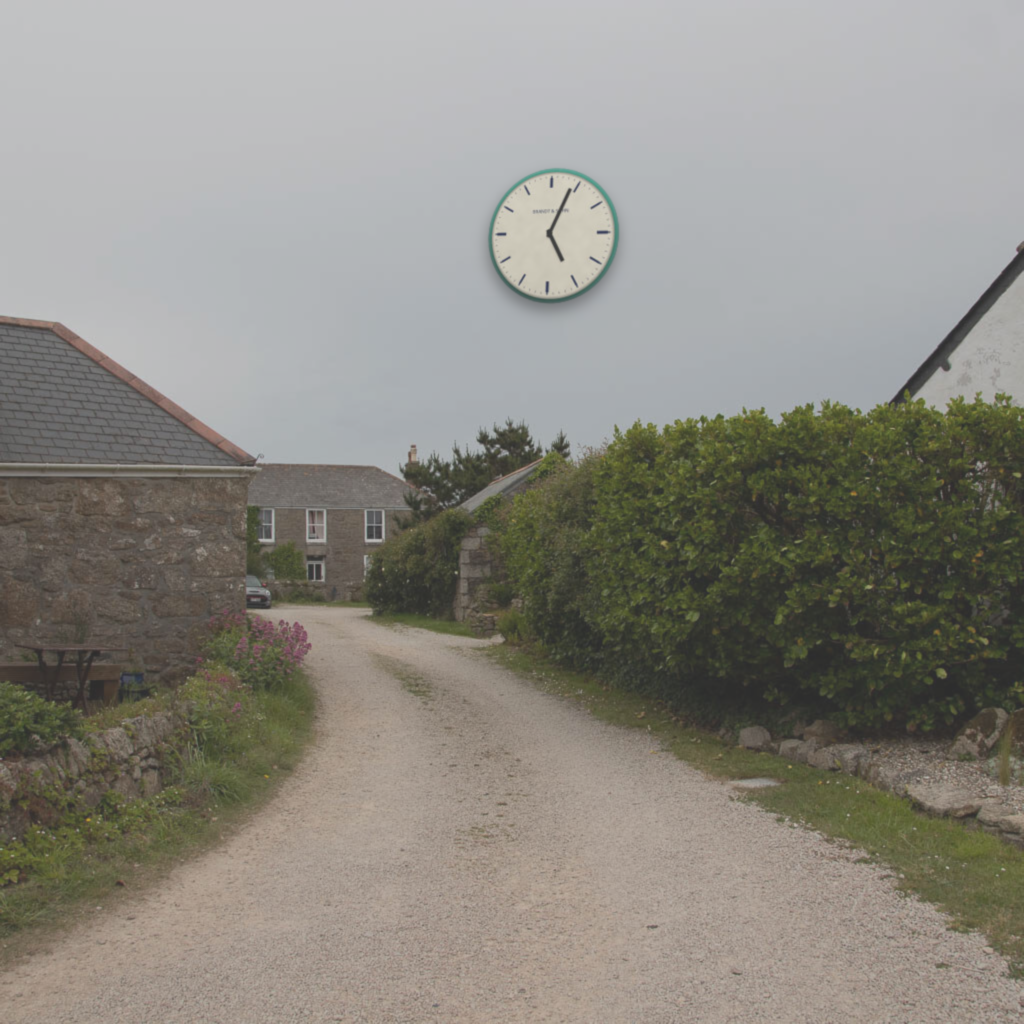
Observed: 5:04
